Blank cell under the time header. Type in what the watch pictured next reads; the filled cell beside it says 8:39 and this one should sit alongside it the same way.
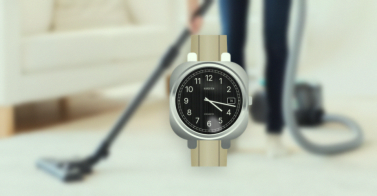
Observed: 4:17
